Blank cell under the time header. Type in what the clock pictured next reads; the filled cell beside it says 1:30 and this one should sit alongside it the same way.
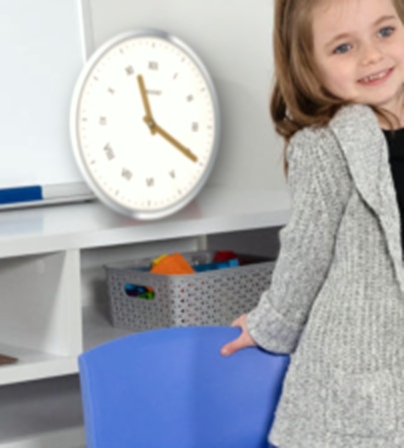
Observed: 11:20
